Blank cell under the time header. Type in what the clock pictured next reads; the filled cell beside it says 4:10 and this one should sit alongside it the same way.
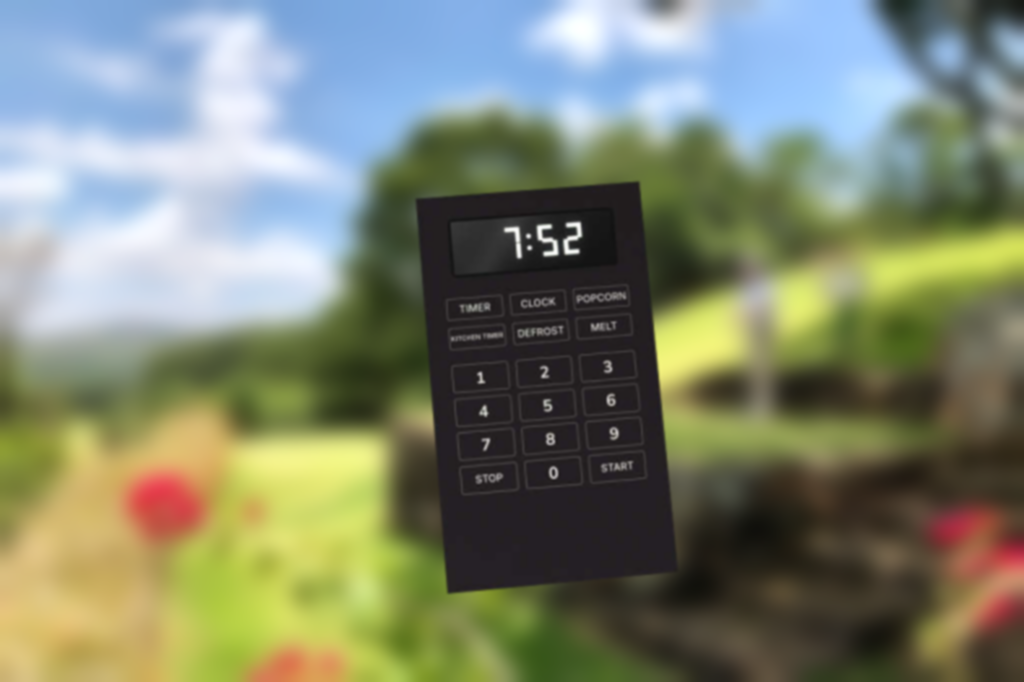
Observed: 7:52
